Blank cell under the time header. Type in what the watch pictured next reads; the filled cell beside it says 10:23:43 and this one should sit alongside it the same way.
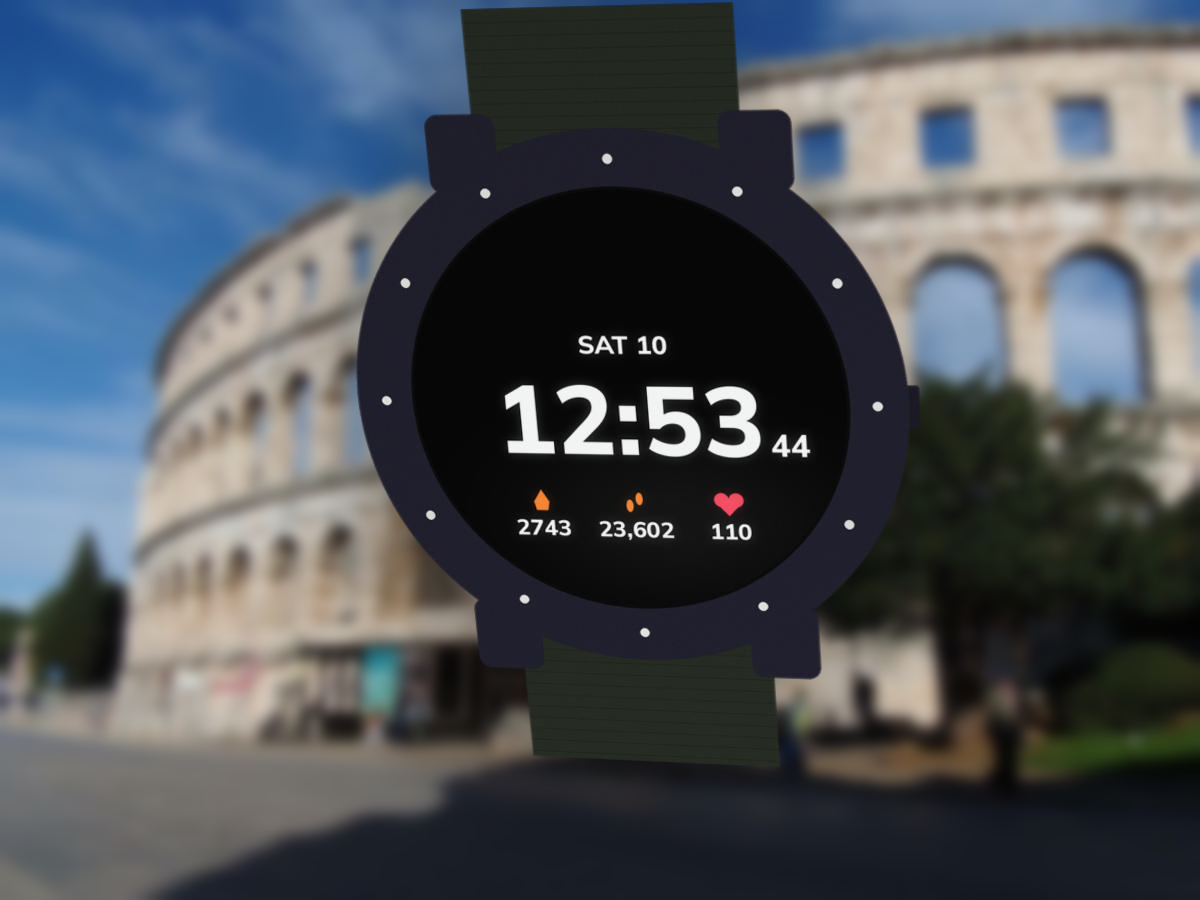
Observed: 12:53:44
